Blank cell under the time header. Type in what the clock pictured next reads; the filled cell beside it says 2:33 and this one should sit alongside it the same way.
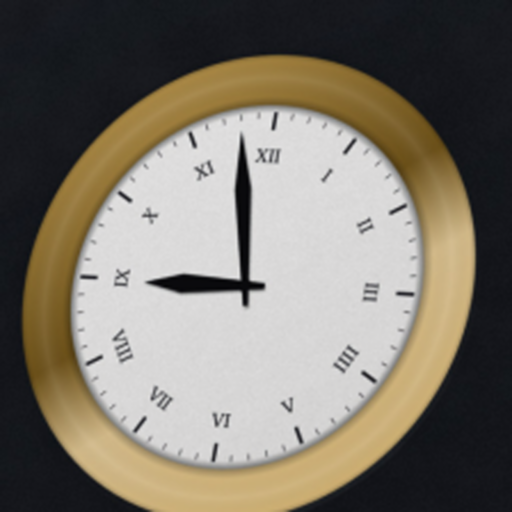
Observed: 8:58
